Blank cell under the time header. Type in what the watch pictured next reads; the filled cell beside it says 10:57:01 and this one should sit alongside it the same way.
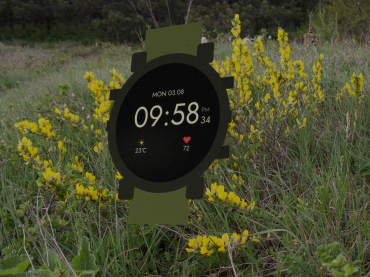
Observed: 9:58:34
